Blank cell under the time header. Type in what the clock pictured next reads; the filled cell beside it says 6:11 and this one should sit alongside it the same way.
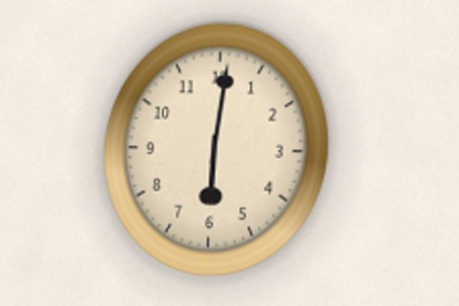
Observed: 6:01
